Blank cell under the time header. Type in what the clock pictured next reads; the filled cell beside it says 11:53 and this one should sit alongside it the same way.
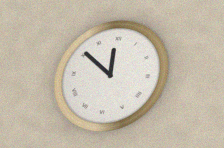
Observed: 11:51
